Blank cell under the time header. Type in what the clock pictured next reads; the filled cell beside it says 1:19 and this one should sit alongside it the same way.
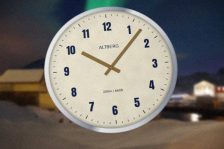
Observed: 10:07
